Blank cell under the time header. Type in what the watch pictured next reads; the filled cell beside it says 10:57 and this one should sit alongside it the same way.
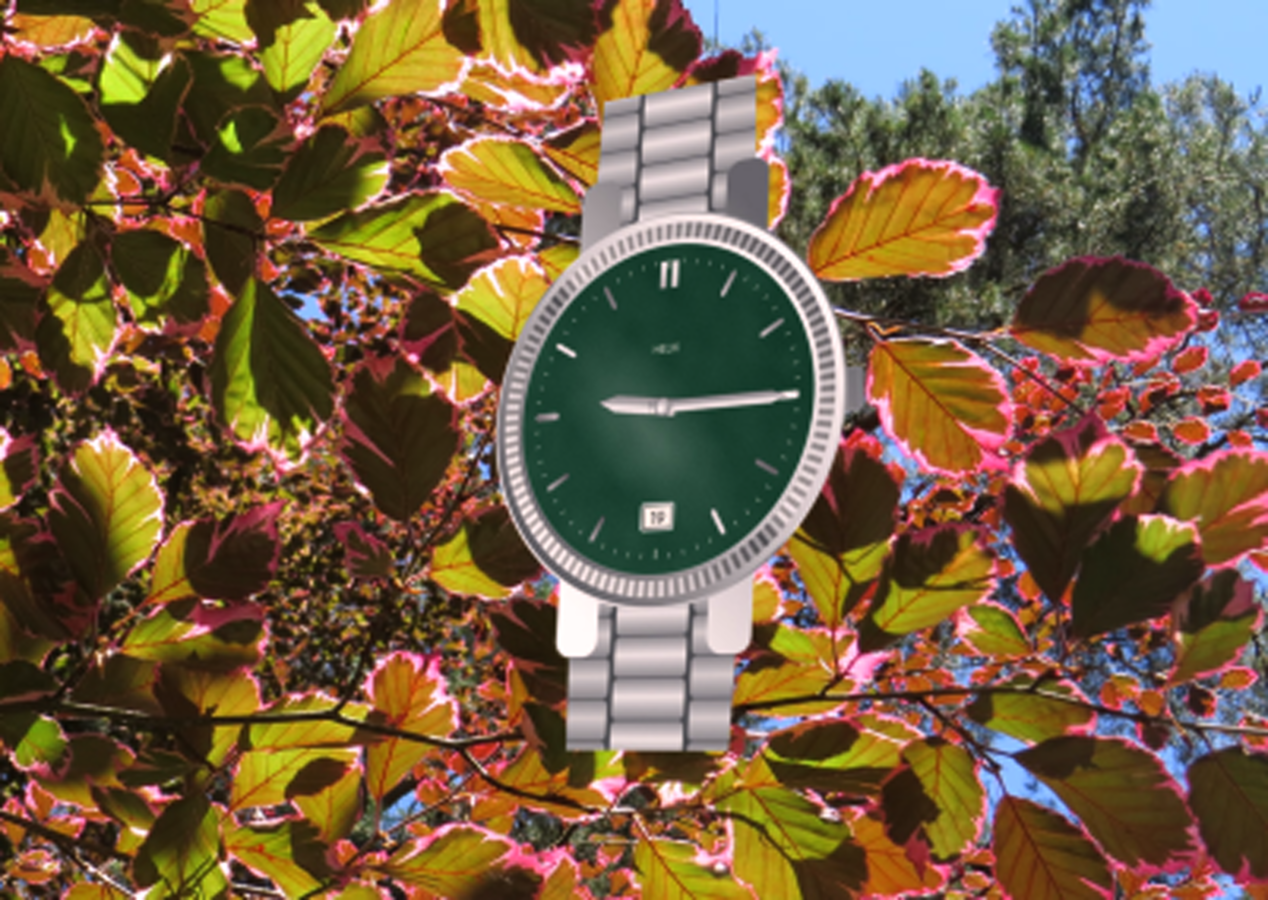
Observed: 9:15
